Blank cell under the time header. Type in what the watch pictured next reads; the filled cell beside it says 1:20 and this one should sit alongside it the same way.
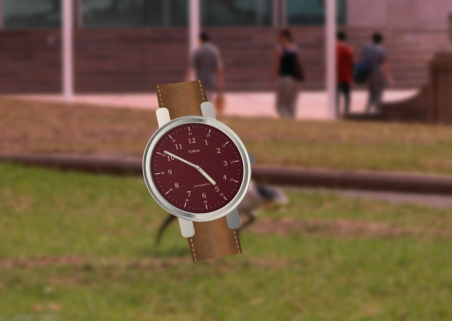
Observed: 4:51
